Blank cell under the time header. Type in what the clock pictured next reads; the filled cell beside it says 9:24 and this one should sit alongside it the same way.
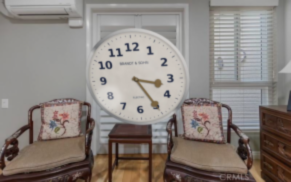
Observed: 3:25
